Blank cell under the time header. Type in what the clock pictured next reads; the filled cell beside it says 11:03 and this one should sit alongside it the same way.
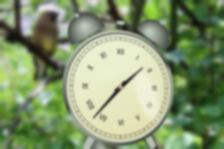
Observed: 1:37
